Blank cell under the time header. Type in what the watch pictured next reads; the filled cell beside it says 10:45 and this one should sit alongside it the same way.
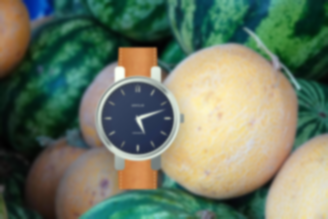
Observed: 5:12
